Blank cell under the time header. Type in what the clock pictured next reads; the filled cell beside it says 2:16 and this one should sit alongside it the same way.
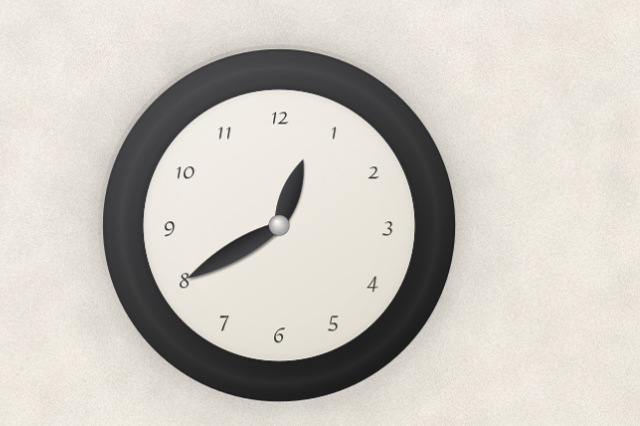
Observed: 12:40
